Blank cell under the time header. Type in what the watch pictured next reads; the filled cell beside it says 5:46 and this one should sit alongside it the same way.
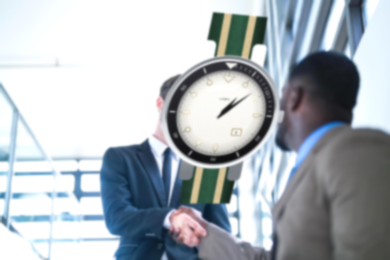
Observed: 1:08
